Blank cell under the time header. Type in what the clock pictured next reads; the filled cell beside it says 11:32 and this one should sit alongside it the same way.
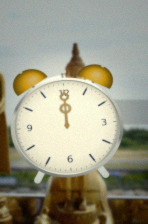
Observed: 12:00
